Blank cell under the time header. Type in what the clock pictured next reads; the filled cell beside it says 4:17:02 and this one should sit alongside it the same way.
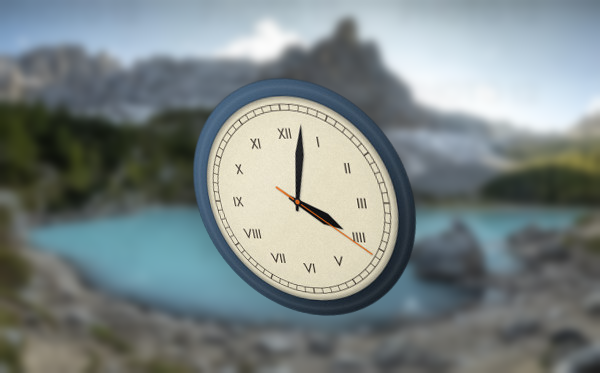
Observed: 4:02:21
